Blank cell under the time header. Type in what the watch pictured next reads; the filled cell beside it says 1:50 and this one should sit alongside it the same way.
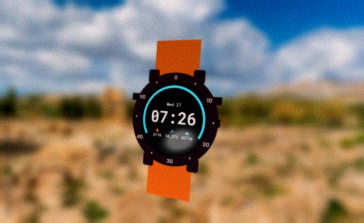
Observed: 7:26
